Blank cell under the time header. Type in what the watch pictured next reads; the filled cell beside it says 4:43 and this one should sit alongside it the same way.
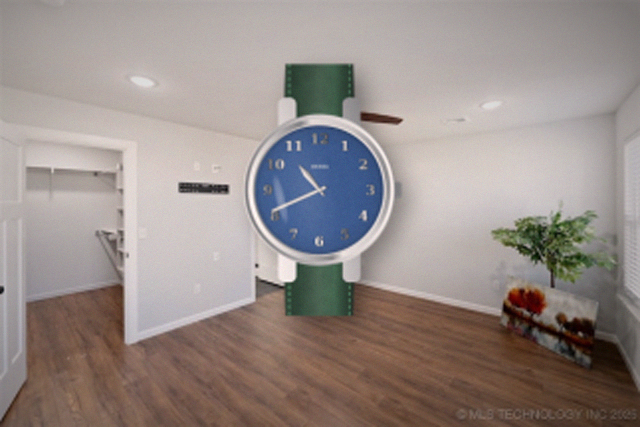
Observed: 10:41
